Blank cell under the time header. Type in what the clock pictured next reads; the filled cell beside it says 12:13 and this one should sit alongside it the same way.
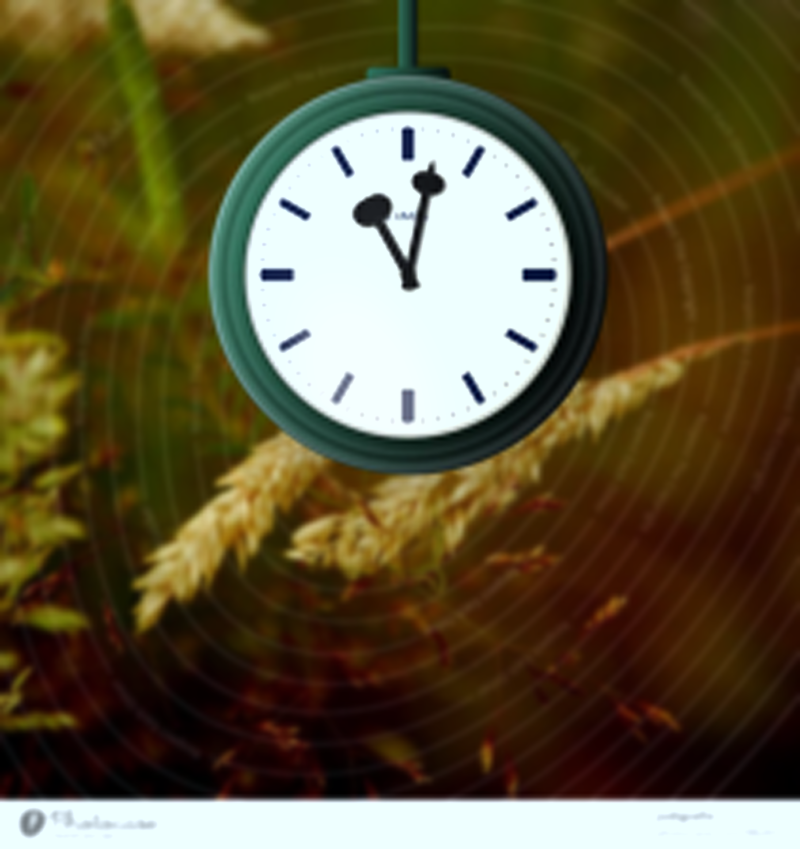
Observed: 11:02
